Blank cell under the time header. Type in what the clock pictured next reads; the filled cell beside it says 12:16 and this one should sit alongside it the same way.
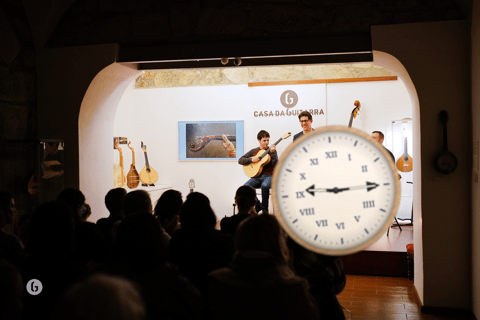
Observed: 9:15
